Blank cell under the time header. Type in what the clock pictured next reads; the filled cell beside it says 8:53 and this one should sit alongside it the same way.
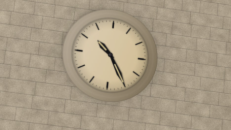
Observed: 10:25
